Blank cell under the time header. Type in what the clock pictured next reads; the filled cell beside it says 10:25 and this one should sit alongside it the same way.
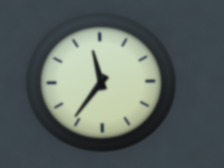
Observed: 11:36
